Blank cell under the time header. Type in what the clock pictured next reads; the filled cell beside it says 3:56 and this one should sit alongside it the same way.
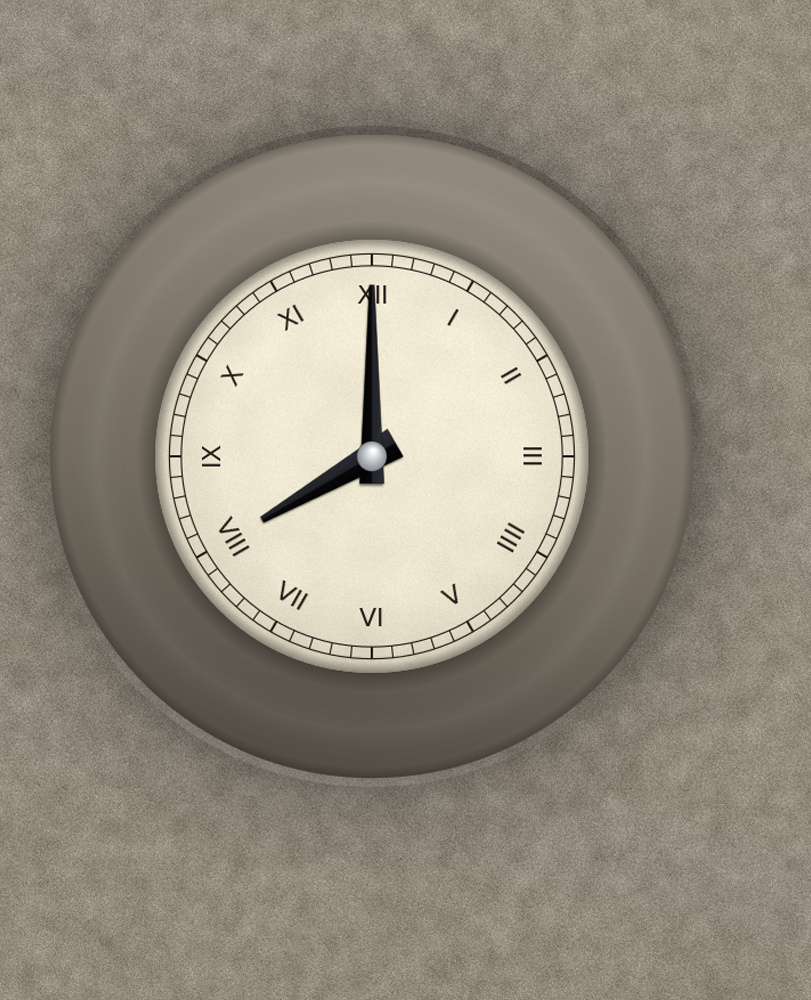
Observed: 8:00
